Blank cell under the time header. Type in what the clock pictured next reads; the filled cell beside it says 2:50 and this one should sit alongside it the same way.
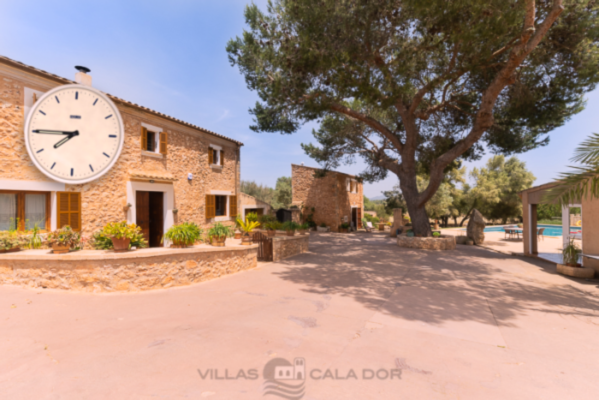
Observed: 7:45
